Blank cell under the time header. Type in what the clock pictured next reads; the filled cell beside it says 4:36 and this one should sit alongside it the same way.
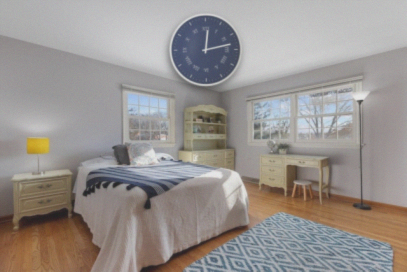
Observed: 12:13
